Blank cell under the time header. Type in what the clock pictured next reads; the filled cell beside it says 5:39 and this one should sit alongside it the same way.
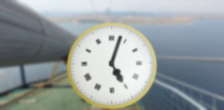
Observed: 5:03
